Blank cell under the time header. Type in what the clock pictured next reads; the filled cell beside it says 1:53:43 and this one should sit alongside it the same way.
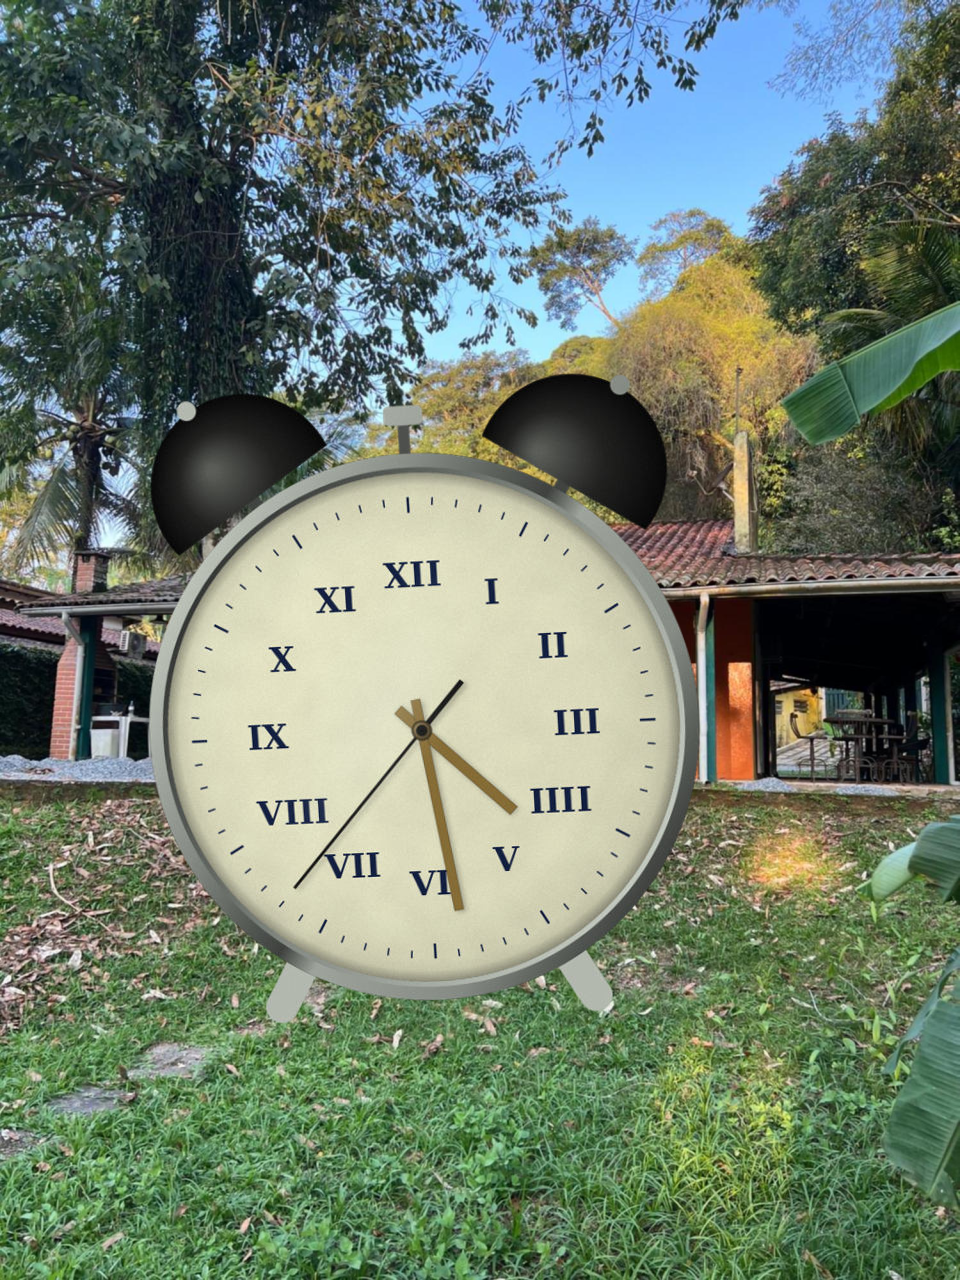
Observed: 4:28:37
